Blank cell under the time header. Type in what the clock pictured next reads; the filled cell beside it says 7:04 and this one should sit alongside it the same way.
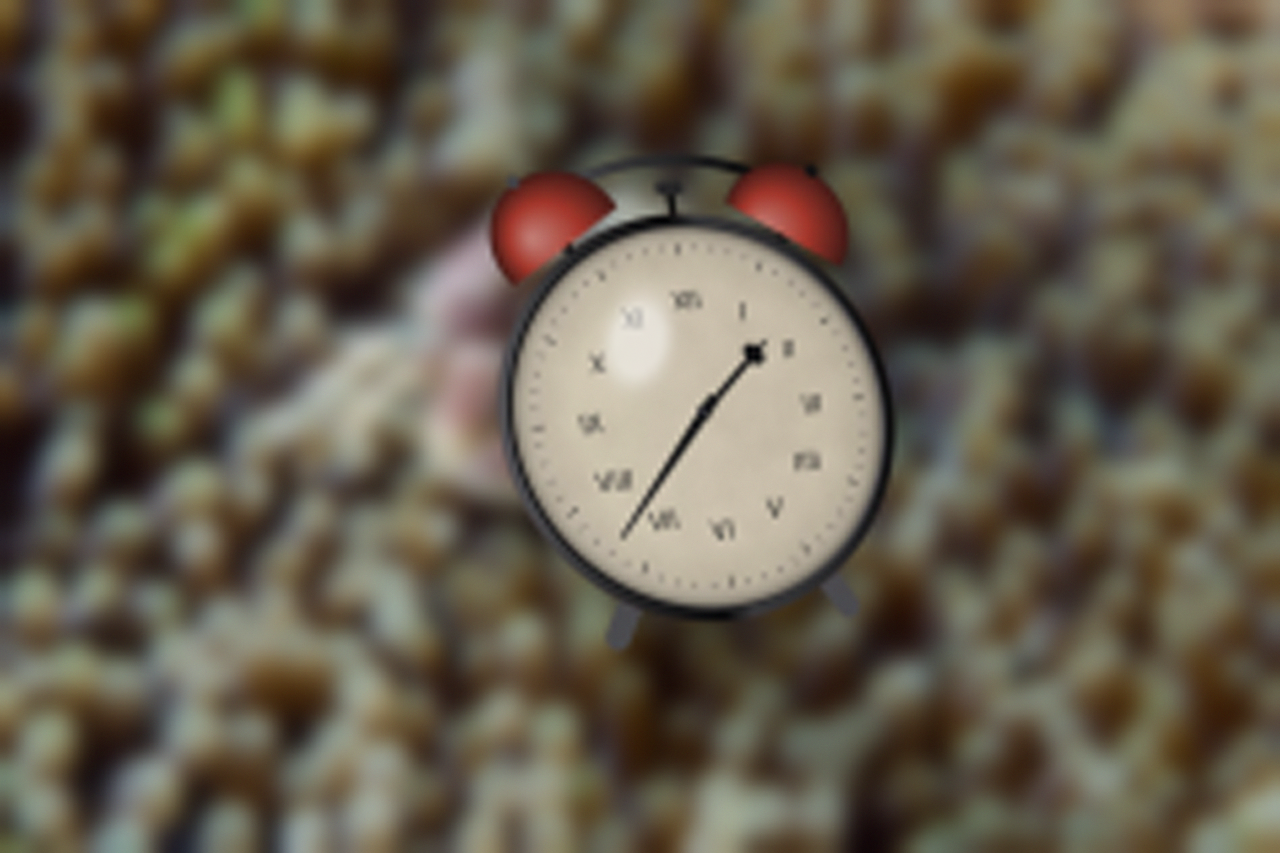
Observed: 1:37
